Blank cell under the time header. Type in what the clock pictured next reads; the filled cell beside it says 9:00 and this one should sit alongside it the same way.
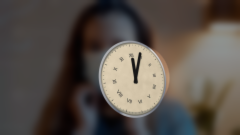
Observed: 12:04
